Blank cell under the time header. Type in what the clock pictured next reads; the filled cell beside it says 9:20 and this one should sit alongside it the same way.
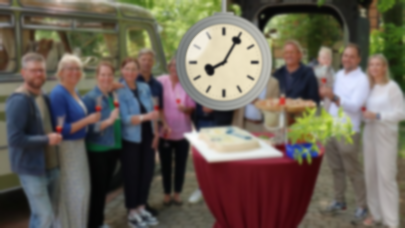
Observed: 8:05
